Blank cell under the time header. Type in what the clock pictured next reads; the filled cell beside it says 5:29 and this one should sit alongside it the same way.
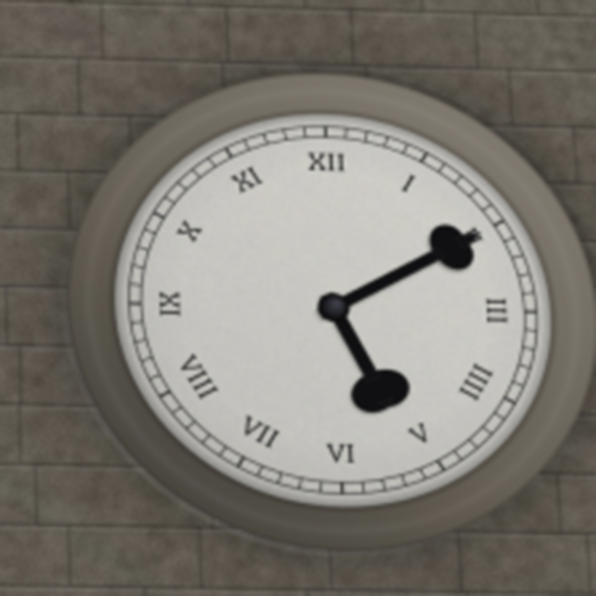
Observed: 5:10
